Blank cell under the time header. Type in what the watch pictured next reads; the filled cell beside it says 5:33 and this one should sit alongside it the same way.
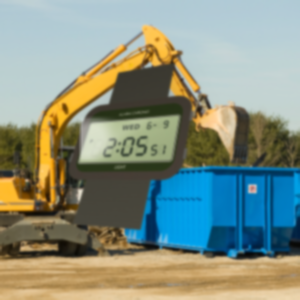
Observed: 2:05
